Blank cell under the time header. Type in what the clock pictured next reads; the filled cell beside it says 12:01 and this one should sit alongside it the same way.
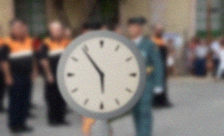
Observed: 5:54
